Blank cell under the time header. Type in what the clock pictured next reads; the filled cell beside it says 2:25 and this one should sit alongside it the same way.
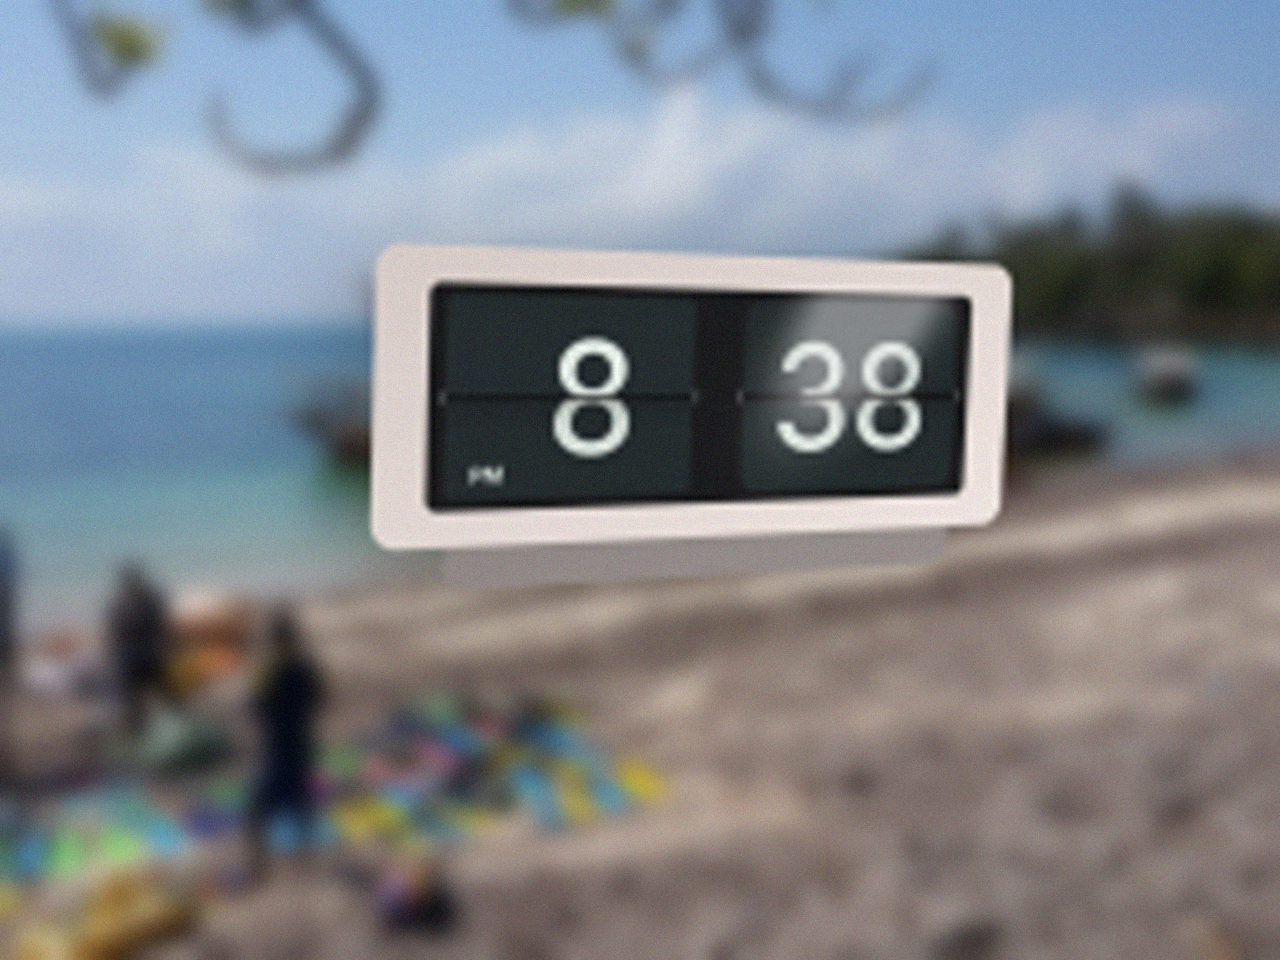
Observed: 8:38
